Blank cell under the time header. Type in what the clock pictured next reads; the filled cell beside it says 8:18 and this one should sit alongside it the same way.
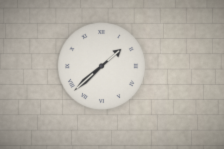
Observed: 1:38
